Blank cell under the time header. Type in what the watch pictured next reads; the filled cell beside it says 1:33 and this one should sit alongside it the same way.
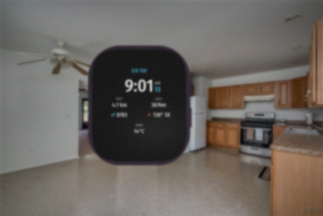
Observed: 9:01
